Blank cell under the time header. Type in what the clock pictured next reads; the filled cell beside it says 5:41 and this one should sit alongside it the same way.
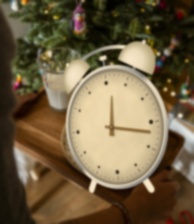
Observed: 12:17
